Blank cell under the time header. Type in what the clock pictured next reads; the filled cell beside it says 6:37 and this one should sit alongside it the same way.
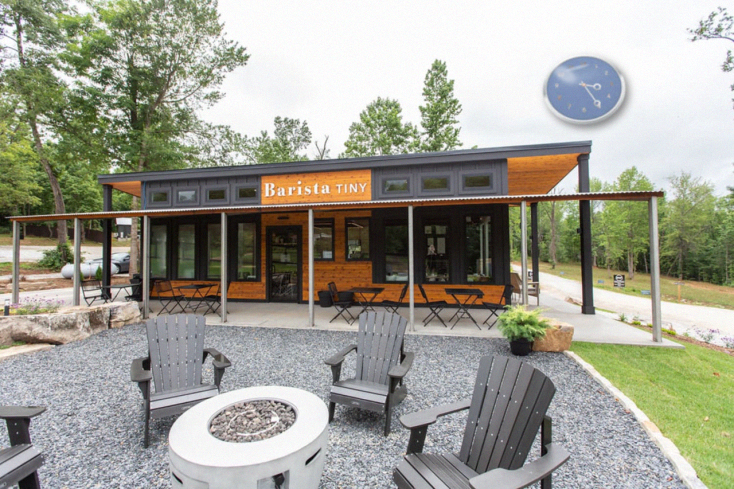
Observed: 3:25
